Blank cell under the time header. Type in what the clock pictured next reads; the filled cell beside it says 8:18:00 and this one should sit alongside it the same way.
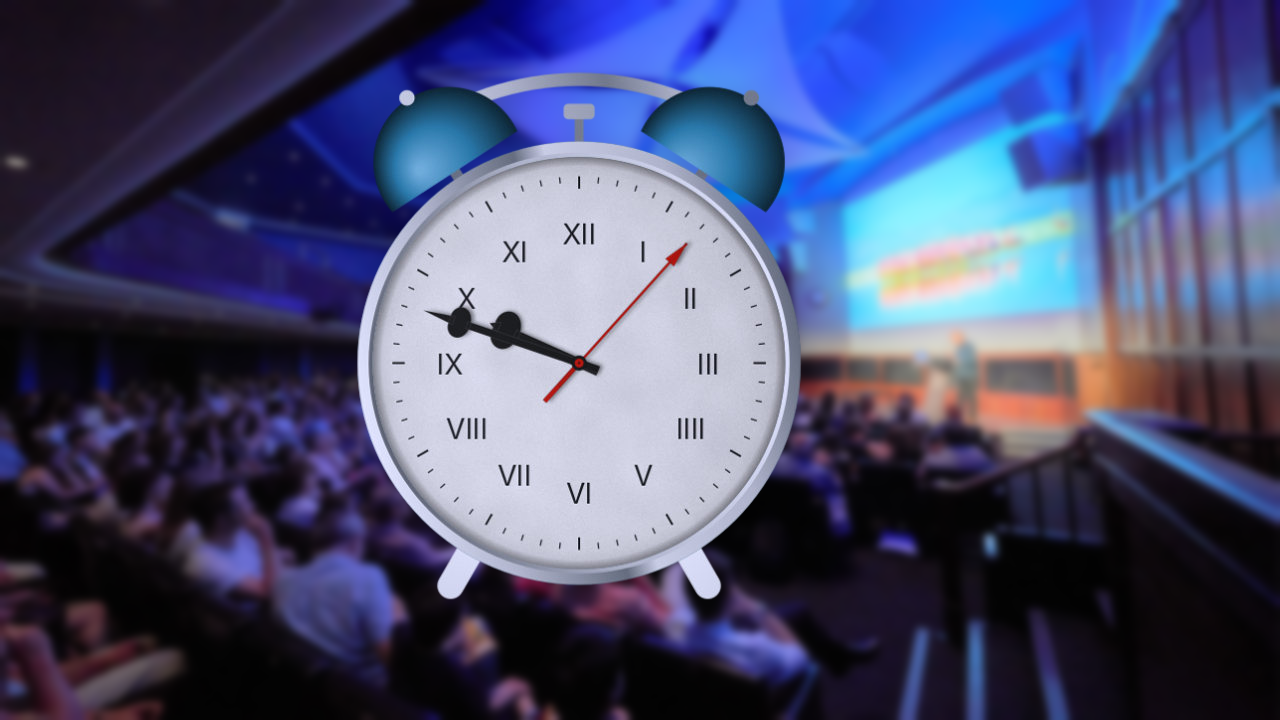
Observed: 9:48:07
